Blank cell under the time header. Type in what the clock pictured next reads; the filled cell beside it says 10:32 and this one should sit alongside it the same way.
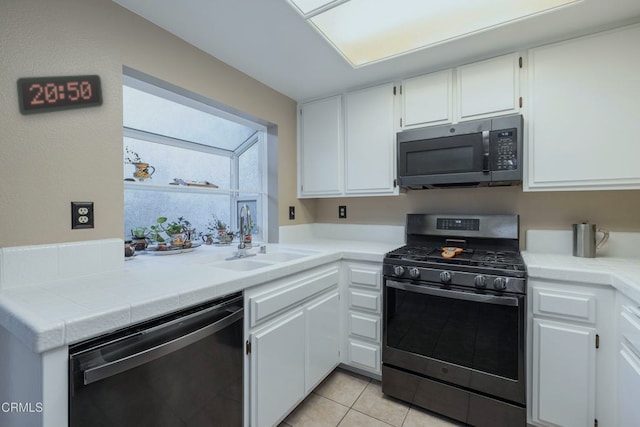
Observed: 20:50
